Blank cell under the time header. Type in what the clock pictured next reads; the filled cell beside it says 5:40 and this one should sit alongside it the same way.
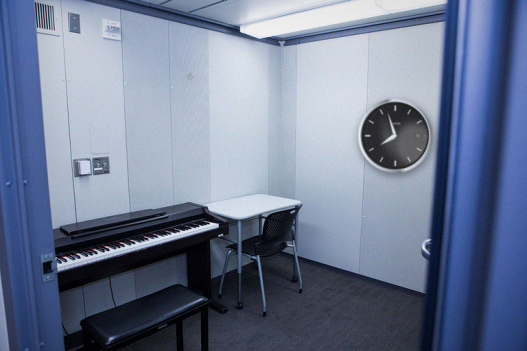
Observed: 7:57
